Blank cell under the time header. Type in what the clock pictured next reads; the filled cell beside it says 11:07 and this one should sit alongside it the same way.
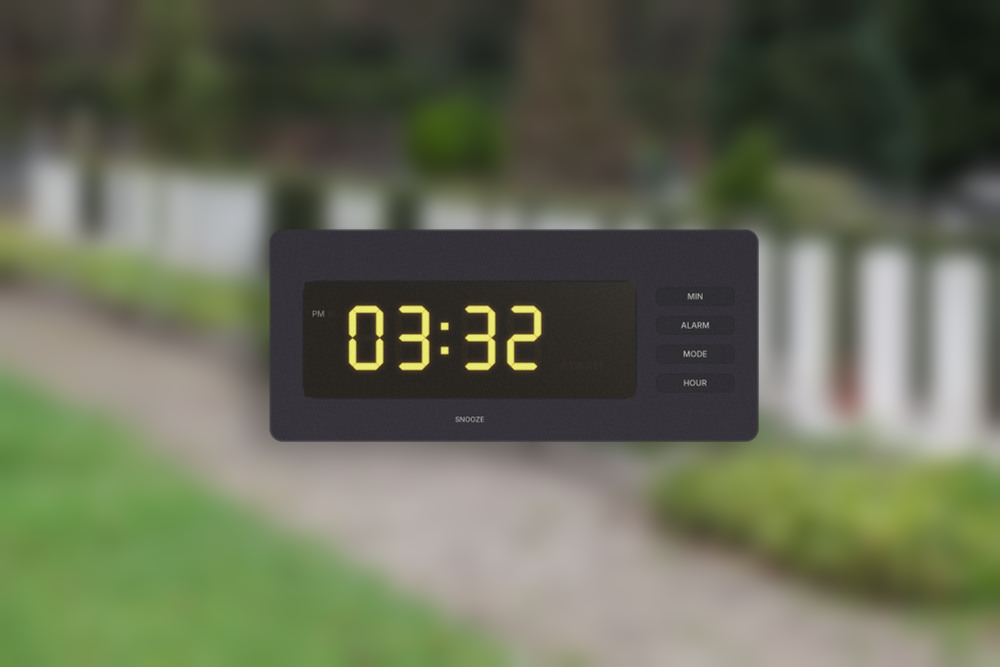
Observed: 3:32
